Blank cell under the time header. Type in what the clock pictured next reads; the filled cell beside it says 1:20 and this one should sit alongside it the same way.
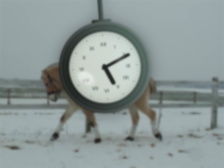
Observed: 5:11
